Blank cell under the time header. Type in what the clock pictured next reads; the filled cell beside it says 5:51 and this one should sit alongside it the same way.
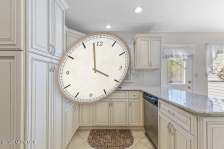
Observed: 3:58
